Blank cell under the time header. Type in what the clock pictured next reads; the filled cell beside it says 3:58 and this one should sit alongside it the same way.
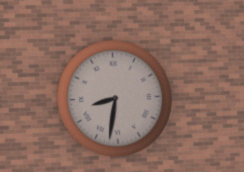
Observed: 8:32
